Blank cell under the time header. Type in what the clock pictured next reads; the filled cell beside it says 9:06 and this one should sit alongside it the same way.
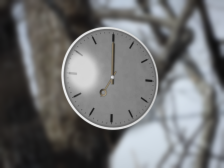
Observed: 7:00
